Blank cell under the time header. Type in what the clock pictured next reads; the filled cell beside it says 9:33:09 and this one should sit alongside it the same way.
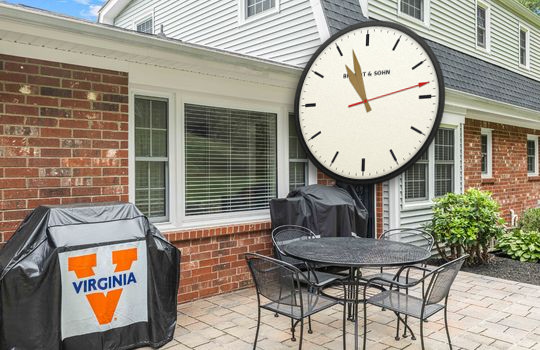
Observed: 10:57:13
